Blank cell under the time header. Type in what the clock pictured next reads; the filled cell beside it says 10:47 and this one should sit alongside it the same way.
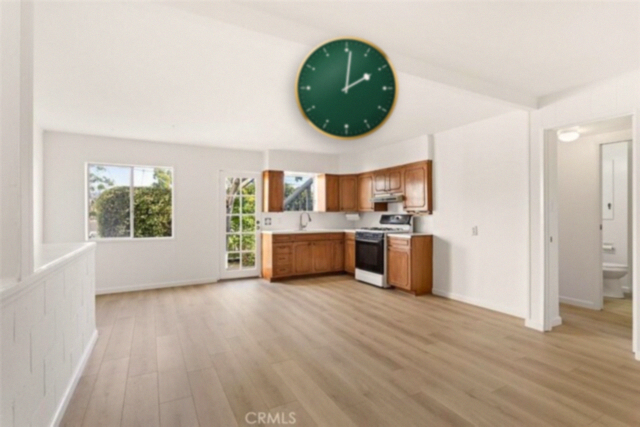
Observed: 2:01
